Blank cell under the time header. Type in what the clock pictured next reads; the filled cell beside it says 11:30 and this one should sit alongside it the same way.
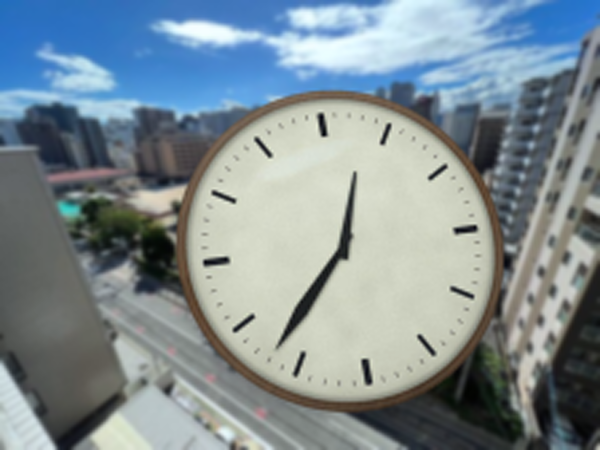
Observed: 12:37
